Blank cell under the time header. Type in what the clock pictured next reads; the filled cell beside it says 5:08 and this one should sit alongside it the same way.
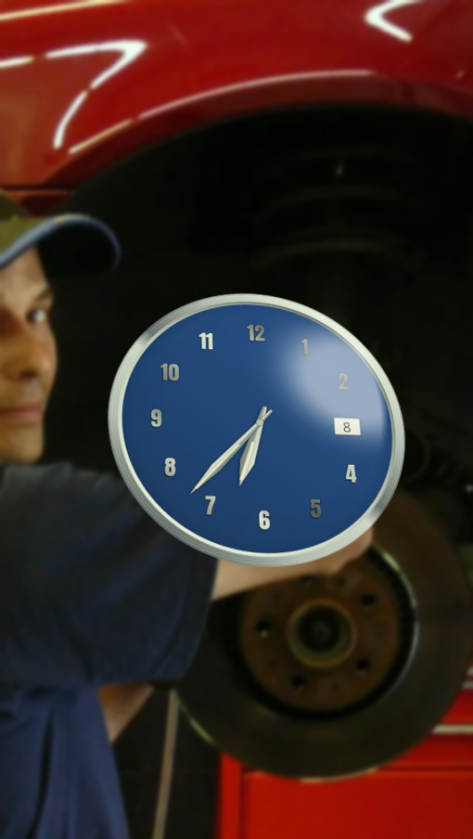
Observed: 6:37
